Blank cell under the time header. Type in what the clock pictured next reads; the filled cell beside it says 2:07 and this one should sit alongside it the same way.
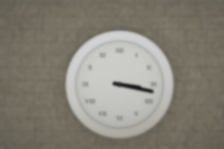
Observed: 3:17
